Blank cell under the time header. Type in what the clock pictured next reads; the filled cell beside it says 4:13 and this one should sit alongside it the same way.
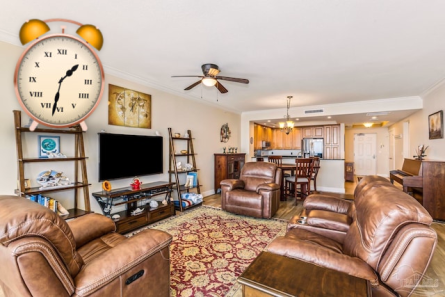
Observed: 1:32
